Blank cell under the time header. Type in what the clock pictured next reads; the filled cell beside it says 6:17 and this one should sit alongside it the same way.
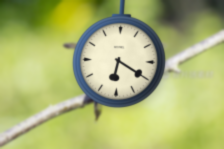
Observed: 6:20
